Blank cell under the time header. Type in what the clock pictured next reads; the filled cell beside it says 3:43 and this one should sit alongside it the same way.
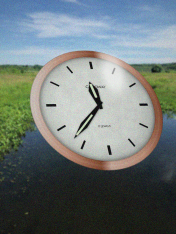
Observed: 11:37
